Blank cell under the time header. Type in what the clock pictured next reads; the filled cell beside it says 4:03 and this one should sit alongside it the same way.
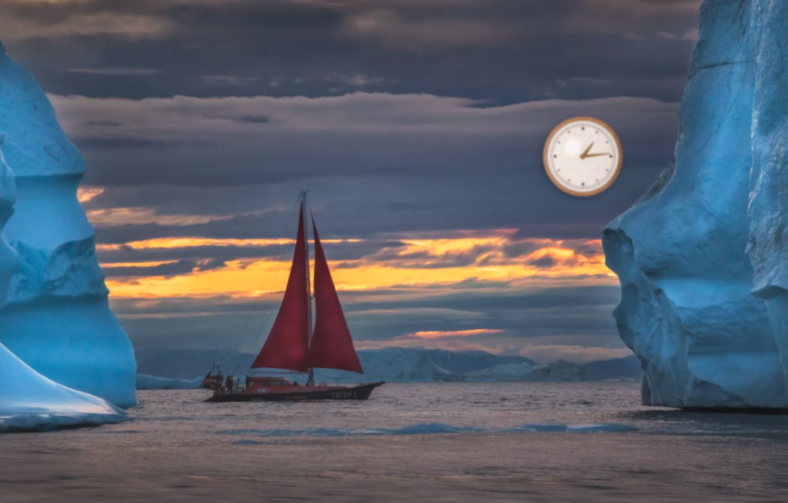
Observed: 1:14
